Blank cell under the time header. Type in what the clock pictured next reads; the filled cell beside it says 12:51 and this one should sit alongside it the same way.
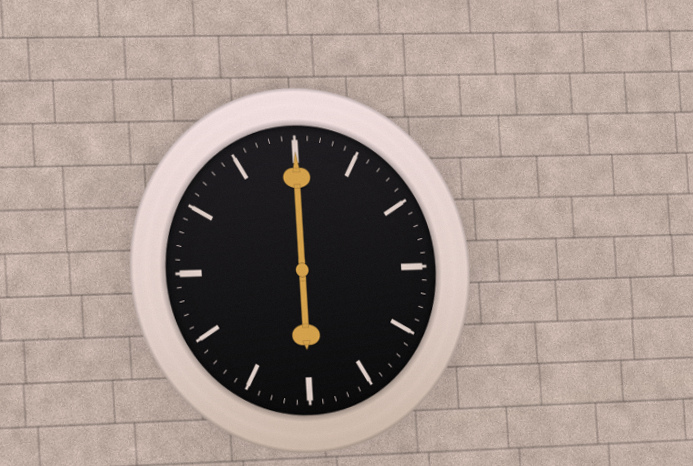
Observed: 6:00
